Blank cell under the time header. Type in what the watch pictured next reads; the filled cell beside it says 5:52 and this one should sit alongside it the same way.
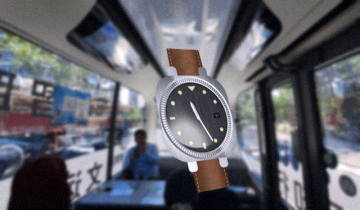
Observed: 11:26
